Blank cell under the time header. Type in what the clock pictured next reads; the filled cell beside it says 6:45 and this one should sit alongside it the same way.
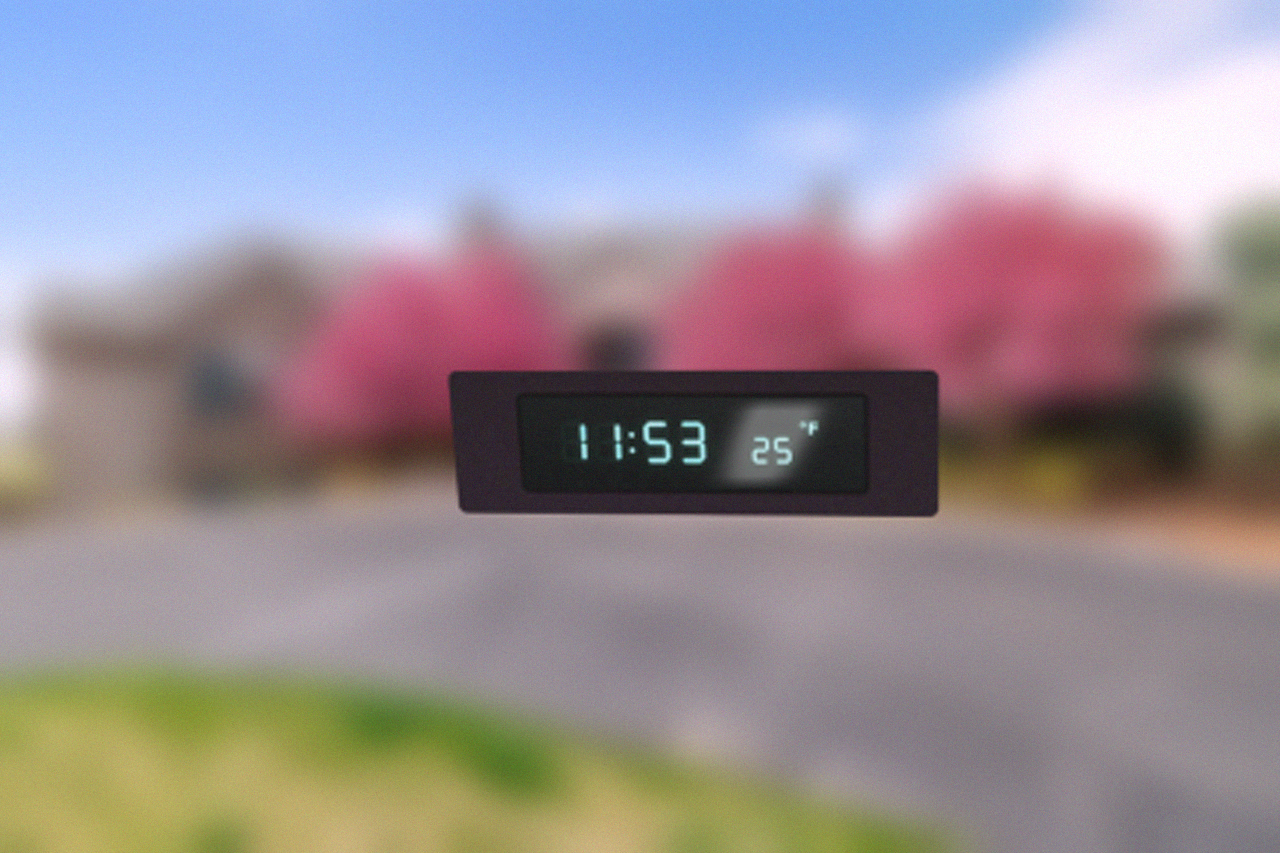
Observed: 11:53
